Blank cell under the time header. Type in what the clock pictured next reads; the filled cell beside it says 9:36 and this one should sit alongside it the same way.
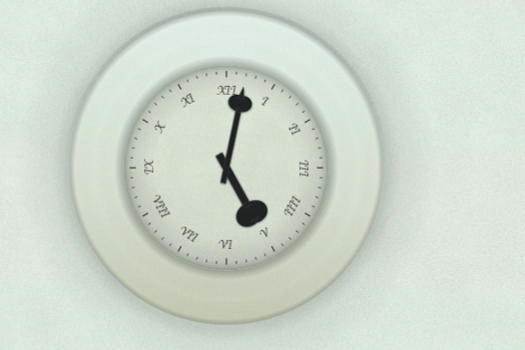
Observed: 5:02
